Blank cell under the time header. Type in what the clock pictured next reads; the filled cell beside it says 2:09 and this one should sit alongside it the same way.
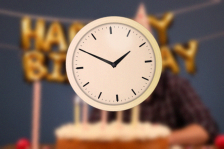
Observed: 1:50
